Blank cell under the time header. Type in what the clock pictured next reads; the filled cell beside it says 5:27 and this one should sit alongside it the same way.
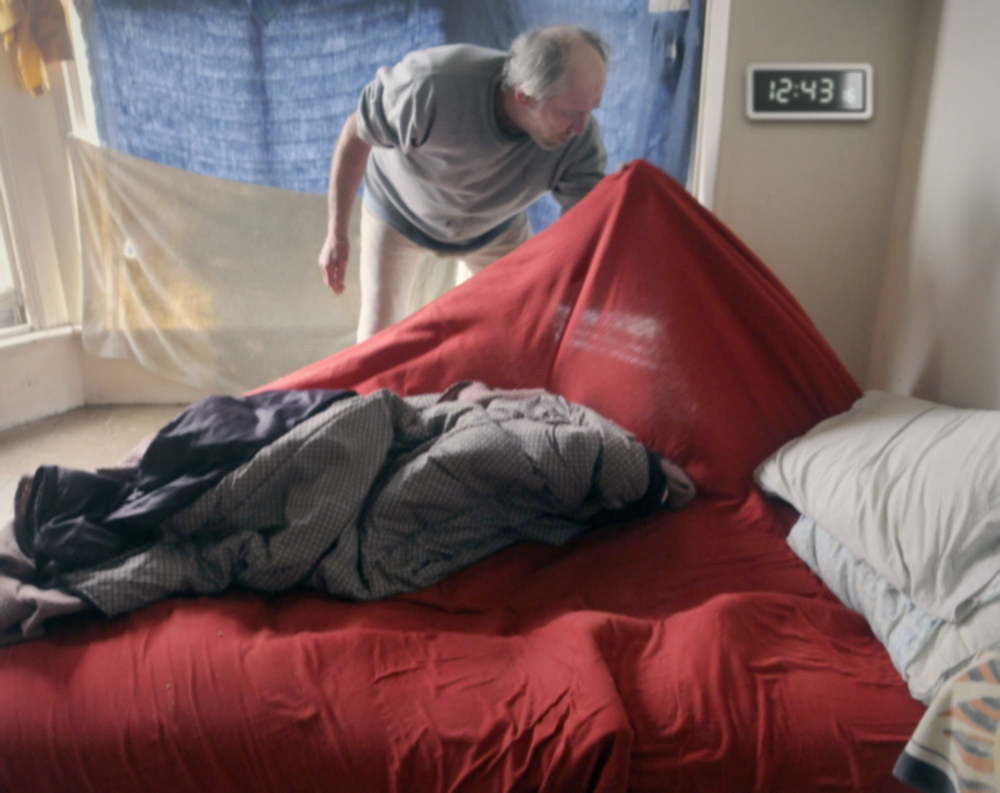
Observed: 12:43
